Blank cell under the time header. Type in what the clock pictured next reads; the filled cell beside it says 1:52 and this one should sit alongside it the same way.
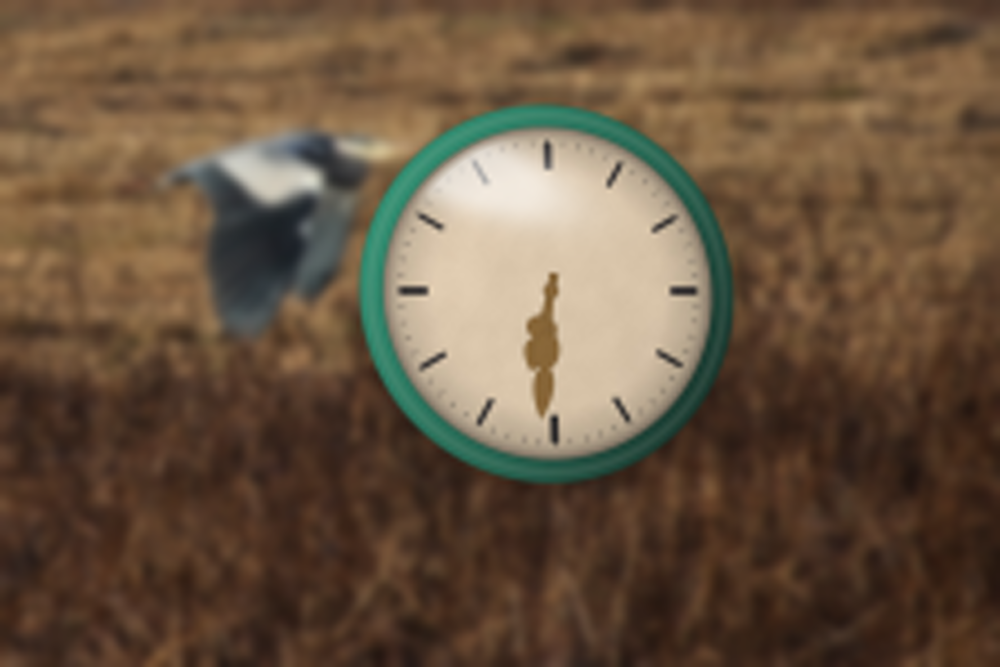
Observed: 6:31
